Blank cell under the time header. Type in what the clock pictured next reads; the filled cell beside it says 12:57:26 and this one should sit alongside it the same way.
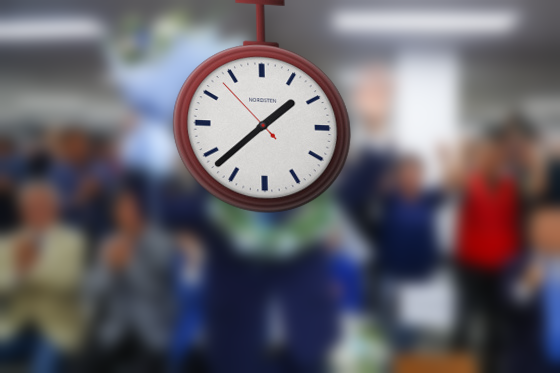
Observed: 1:37:53
